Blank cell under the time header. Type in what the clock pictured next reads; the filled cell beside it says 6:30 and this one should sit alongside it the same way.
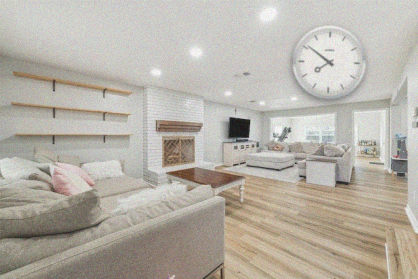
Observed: 7:51
